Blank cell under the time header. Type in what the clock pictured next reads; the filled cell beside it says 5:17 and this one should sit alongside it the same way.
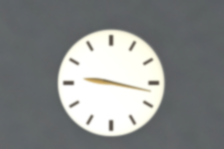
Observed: 9:17
